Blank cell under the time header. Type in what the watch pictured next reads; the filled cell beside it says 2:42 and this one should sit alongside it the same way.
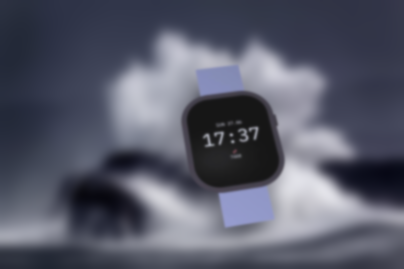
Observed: 17:37
